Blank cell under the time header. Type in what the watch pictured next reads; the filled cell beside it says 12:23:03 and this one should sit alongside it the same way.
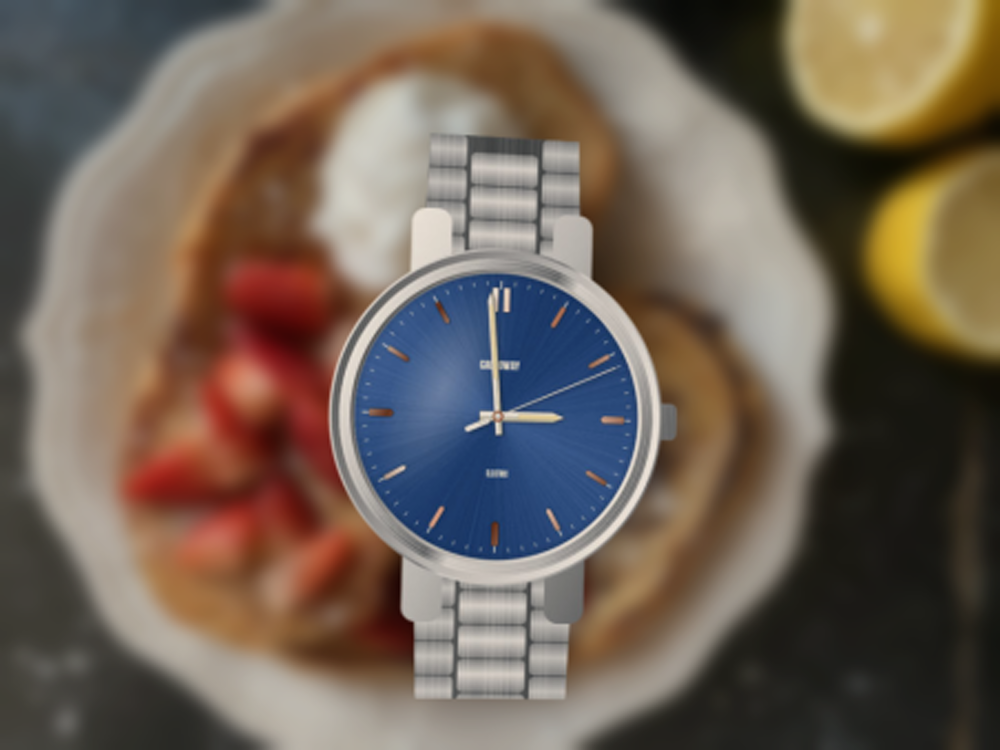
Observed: 2:59:11
